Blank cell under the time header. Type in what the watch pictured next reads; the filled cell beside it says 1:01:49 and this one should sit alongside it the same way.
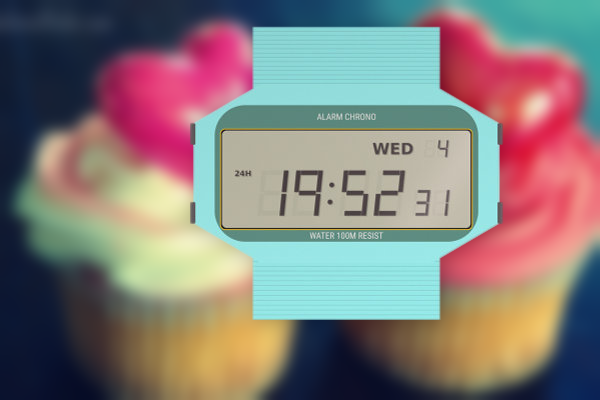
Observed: 19:52:31
